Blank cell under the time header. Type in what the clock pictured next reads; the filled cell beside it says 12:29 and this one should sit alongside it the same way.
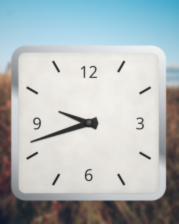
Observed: 9:42
